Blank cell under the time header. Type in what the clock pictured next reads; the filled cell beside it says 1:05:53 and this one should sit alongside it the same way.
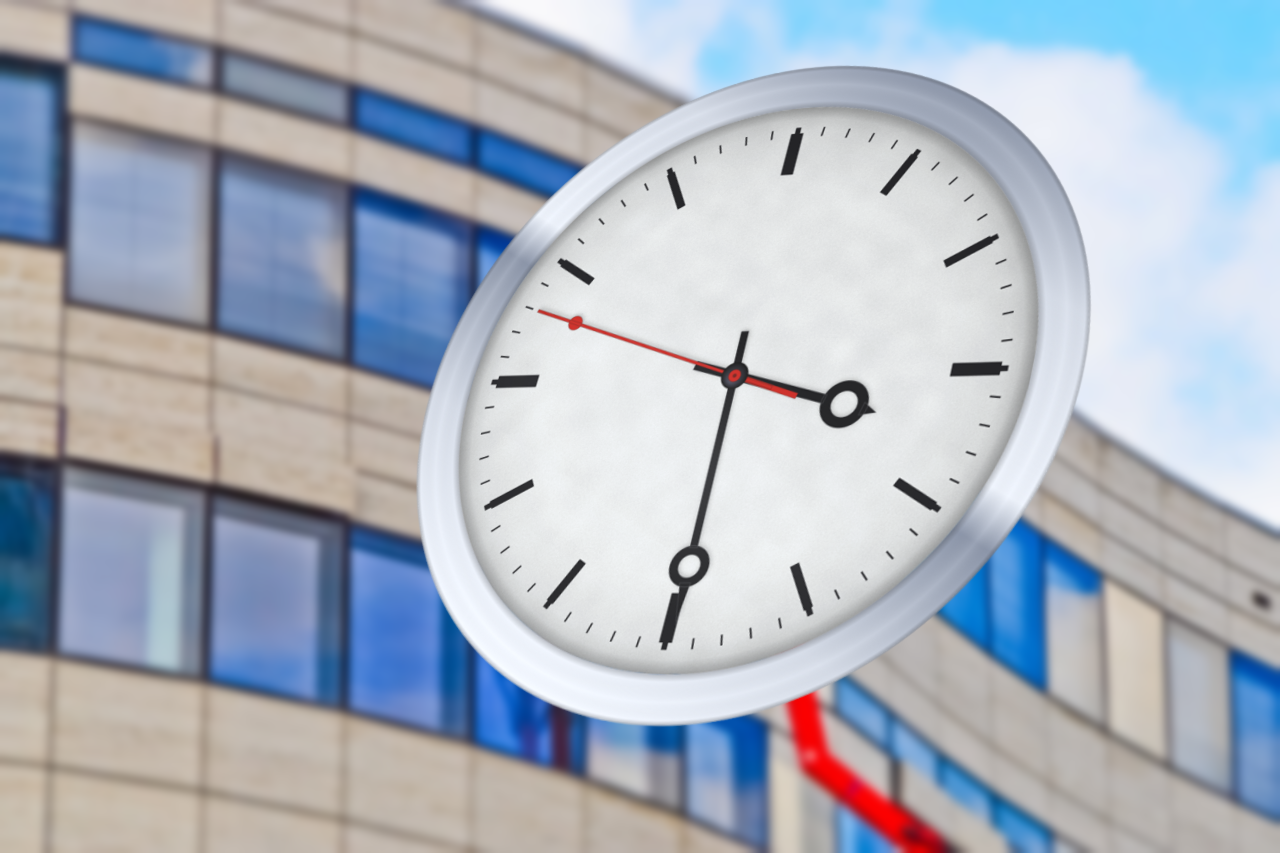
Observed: 3:29:48
